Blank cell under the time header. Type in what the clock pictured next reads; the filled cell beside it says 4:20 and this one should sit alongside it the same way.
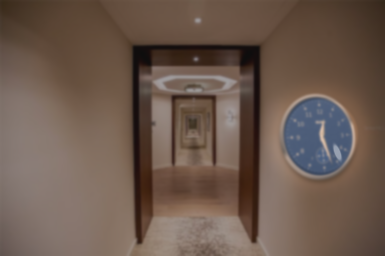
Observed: 12:27
